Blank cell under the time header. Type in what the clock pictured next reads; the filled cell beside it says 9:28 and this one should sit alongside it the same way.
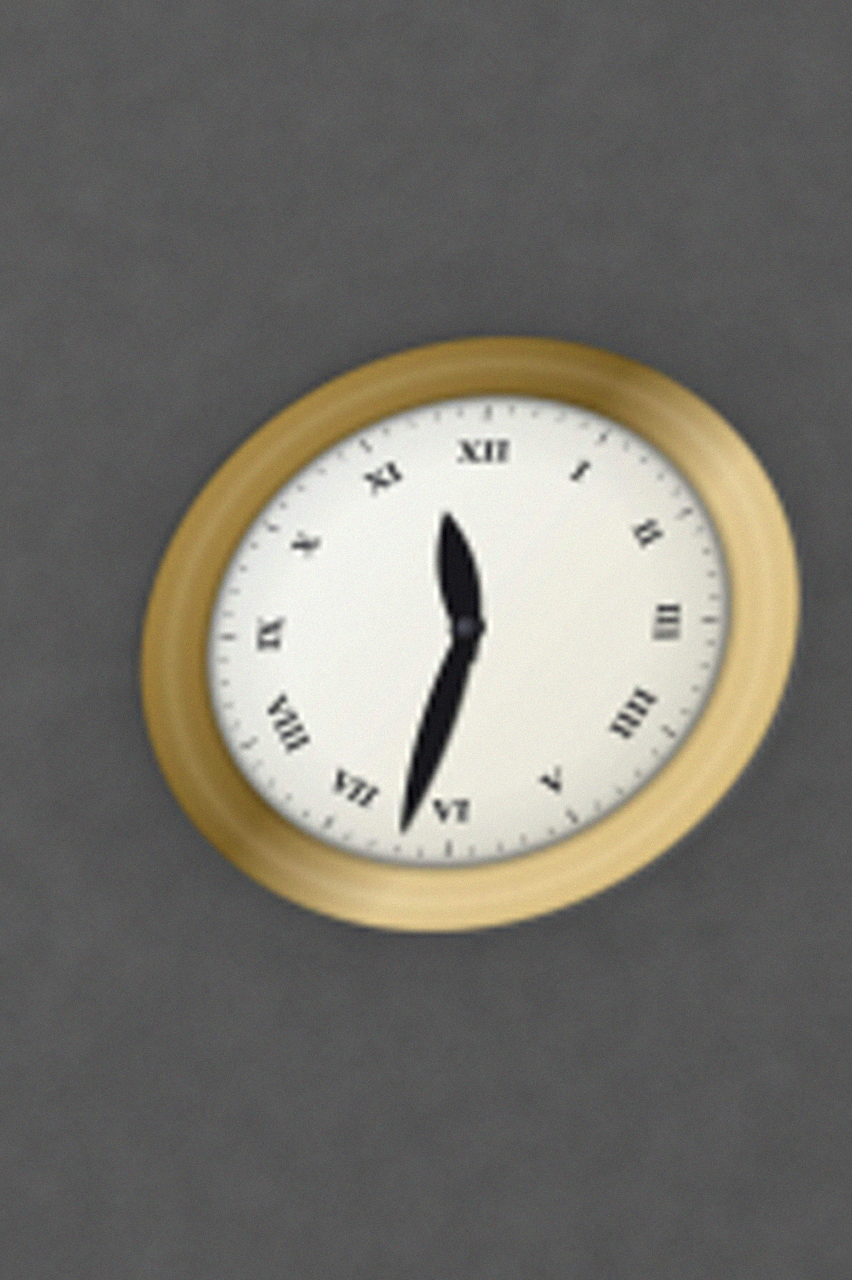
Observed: 11:32
